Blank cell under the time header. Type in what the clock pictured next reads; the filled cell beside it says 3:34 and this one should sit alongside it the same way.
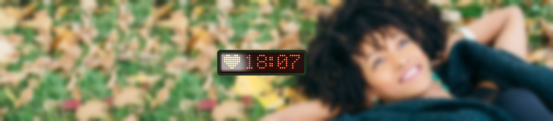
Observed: 18:07
